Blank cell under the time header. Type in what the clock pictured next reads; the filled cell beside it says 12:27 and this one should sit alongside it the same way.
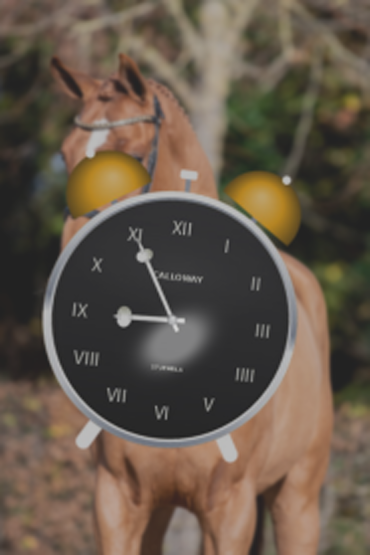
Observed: 8:55
